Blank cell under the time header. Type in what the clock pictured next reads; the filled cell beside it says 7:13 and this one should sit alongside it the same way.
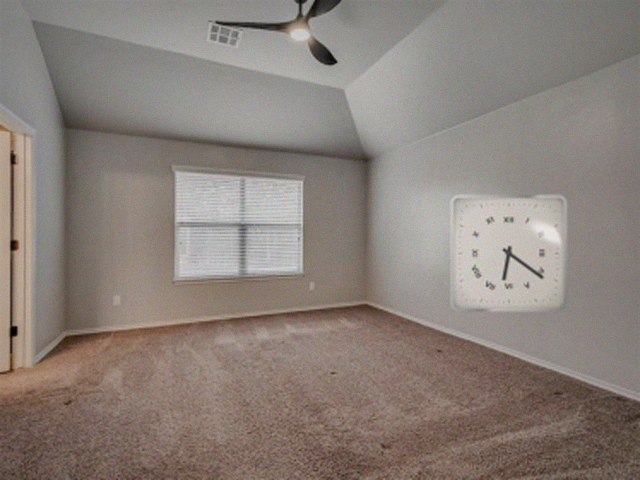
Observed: 6:21
